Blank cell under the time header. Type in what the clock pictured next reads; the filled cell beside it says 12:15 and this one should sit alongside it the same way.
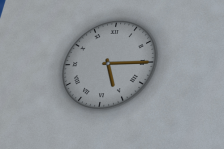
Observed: 5:15
